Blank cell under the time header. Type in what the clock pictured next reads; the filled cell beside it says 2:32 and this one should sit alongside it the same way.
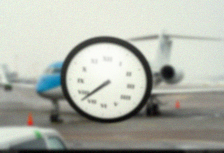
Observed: 7:38
